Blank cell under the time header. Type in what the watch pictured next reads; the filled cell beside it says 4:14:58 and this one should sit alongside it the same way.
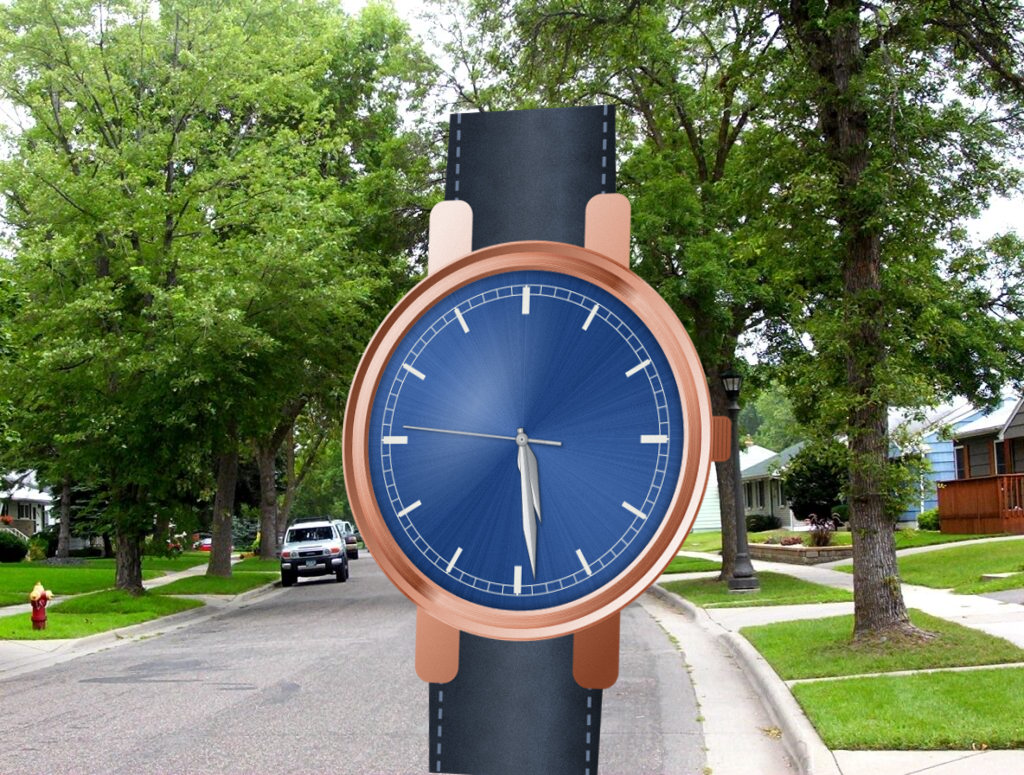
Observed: 5:28:46
